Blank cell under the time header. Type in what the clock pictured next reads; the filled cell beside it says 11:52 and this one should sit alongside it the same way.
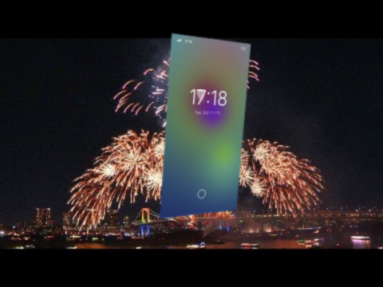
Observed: 17:18
